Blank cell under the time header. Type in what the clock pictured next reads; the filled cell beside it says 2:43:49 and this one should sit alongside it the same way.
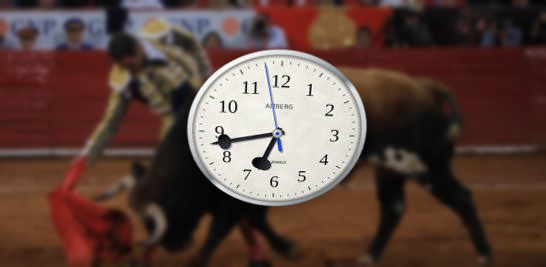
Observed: 6:42:58
